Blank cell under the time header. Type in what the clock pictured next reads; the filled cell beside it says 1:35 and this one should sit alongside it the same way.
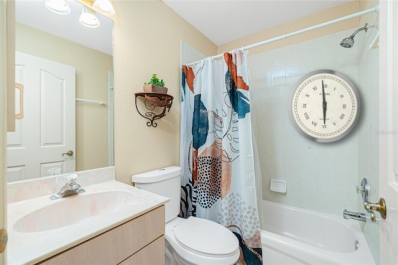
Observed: 5:59
